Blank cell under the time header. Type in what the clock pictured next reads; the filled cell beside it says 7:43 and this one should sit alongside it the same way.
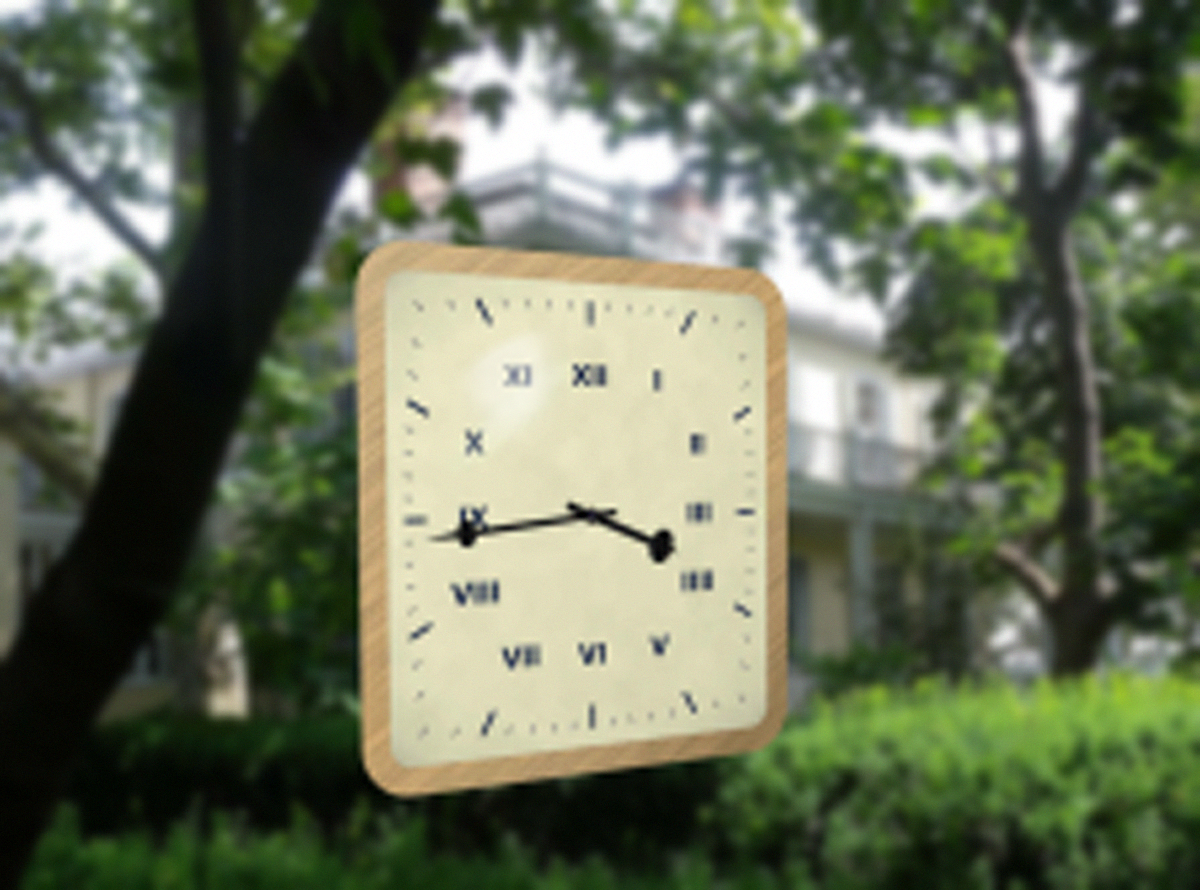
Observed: 3:44
